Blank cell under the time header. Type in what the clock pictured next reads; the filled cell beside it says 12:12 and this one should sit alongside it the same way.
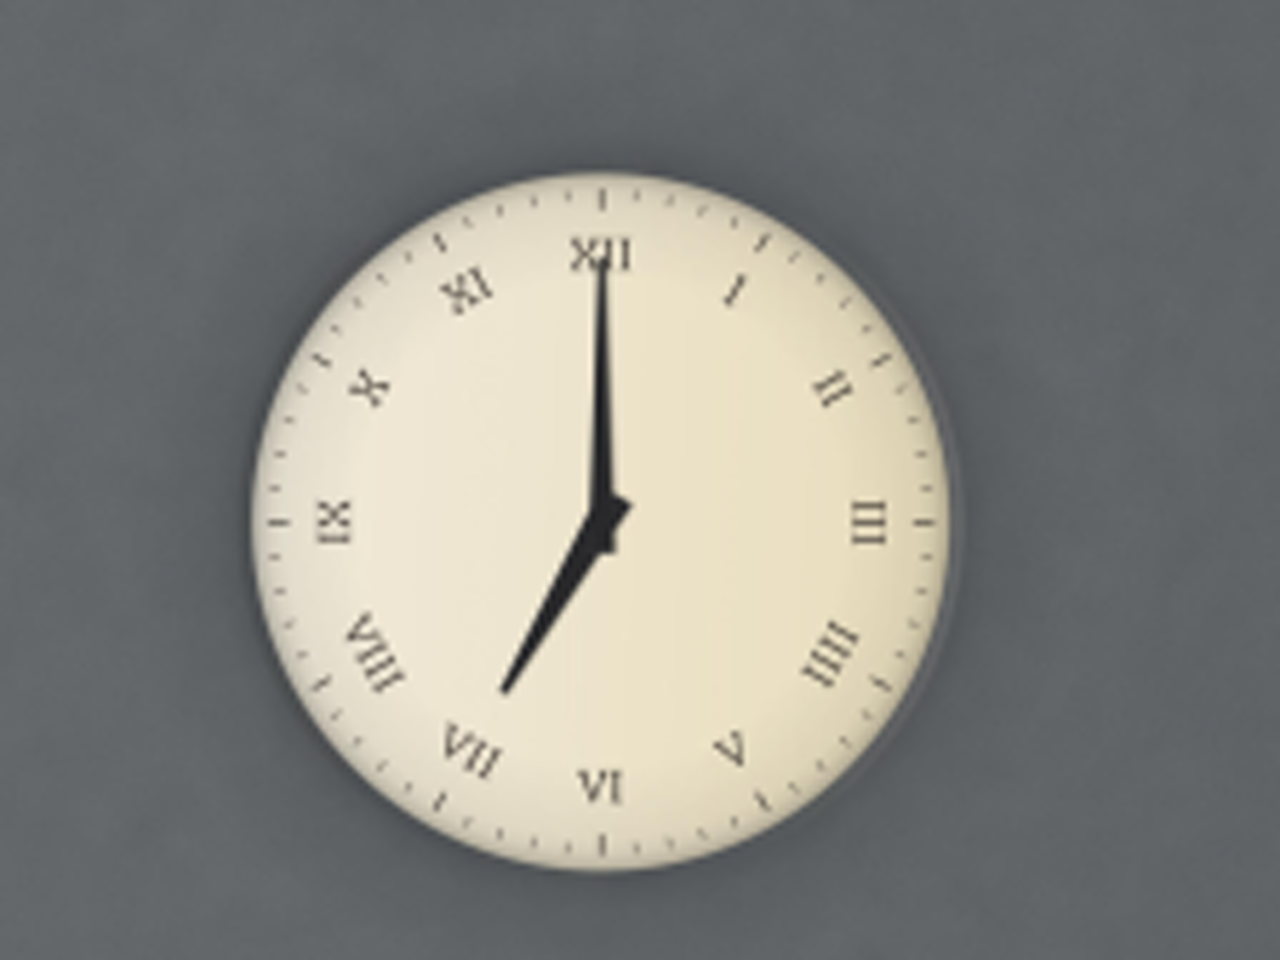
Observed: 7:00
